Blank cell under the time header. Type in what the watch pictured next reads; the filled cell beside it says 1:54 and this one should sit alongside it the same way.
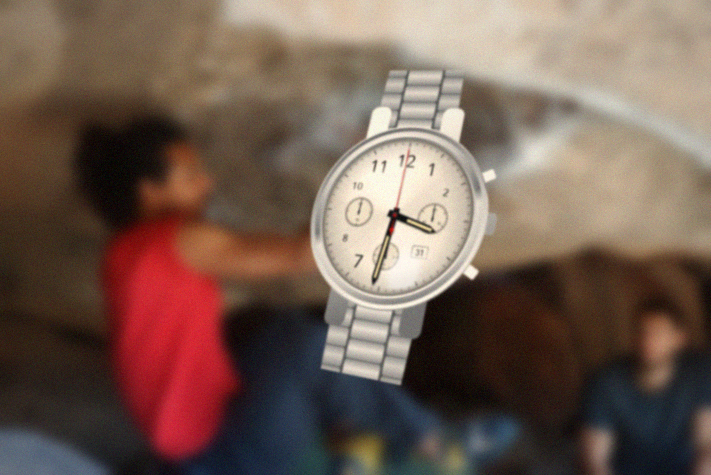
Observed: 3:31
